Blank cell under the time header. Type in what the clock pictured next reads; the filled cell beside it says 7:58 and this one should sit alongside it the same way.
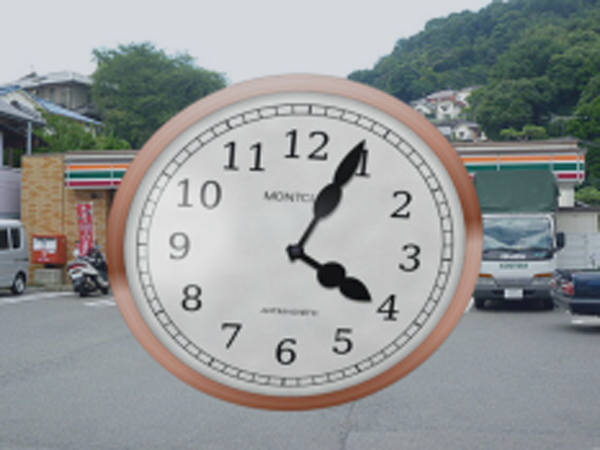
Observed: 4:04
